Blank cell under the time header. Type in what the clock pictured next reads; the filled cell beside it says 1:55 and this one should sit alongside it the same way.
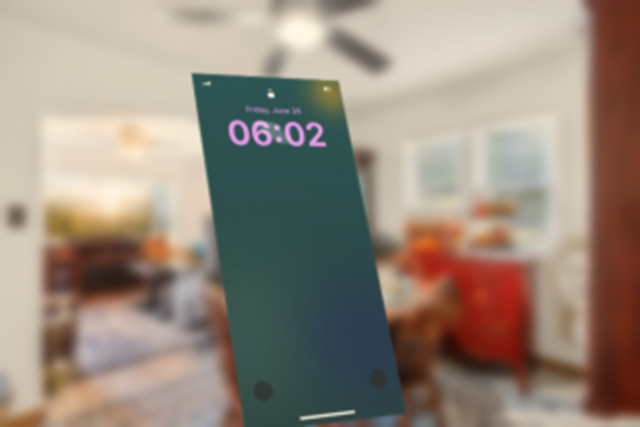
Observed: 6:02
